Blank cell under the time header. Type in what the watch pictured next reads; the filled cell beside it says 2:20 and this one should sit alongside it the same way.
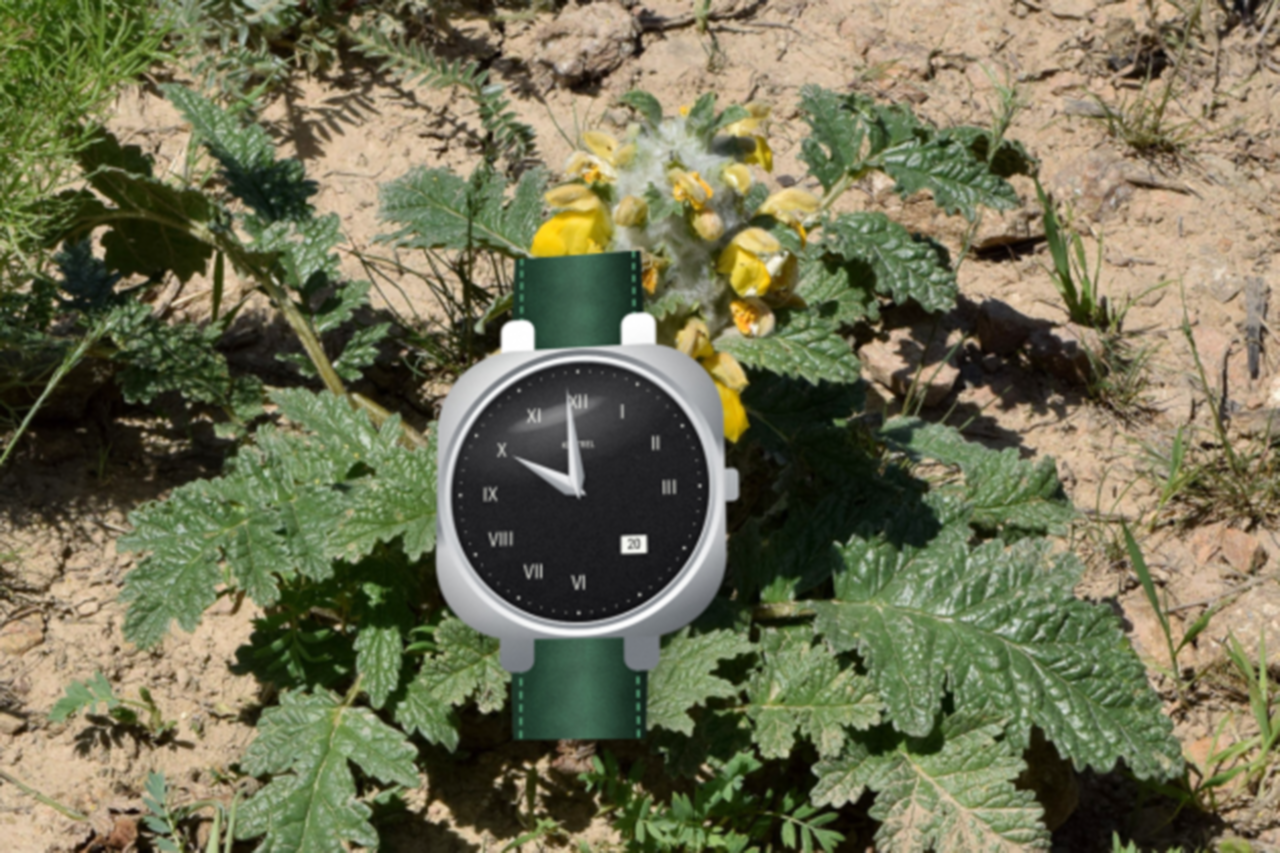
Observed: 9:59
